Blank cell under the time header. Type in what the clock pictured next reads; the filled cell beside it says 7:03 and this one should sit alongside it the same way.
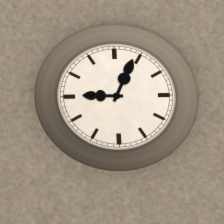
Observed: 9:04
